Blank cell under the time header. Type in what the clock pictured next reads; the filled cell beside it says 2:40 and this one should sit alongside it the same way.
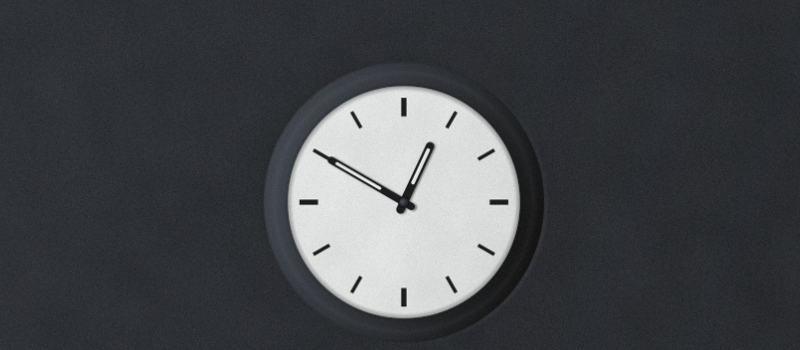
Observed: 12:50
